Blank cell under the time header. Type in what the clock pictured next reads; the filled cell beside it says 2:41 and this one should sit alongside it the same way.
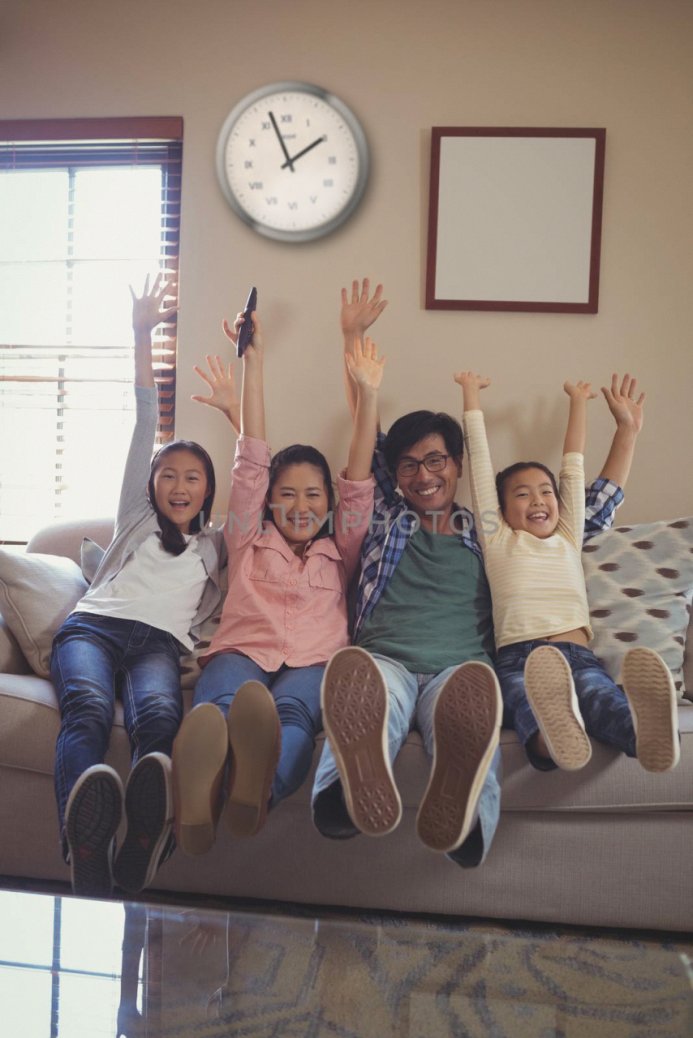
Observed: 1:57
